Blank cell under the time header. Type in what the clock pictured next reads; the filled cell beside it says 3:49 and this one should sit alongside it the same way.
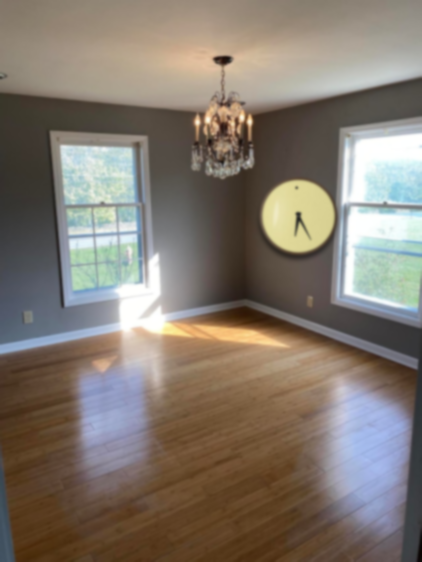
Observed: 6:26
